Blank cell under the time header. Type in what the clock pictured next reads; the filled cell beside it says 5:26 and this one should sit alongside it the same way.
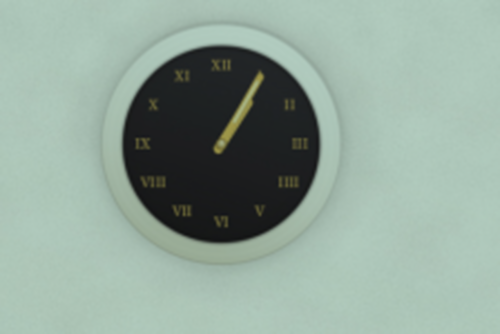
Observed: 1:05
